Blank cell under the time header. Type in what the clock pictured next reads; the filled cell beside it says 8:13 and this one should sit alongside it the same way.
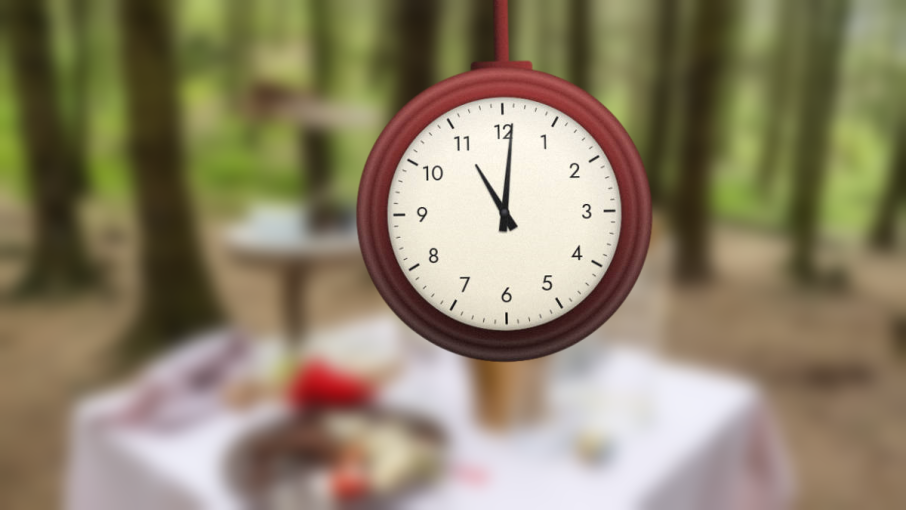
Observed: 11:01
